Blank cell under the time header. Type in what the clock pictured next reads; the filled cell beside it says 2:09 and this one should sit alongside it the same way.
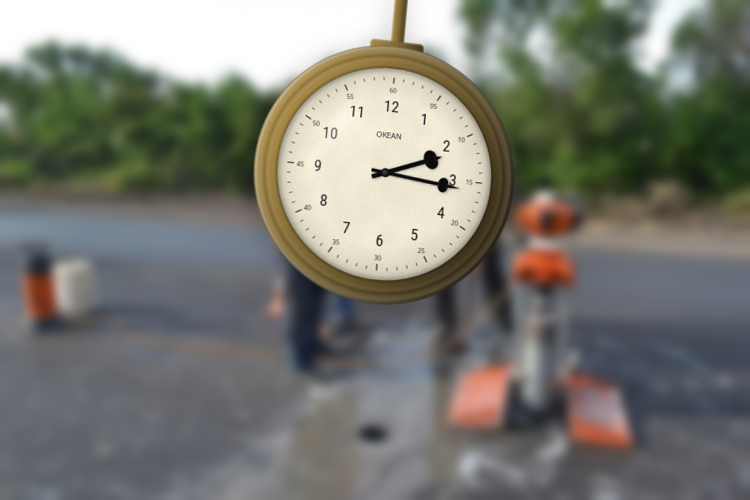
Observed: 2:16
